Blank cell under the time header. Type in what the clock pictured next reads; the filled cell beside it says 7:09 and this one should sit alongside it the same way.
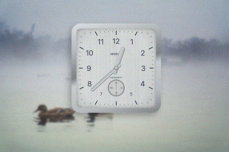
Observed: 12:38
